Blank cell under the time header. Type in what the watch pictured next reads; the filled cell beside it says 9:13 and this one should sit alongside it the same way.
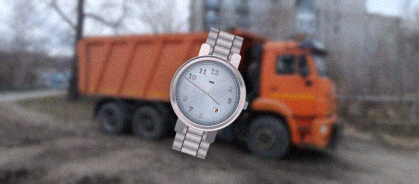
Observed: 3:48
